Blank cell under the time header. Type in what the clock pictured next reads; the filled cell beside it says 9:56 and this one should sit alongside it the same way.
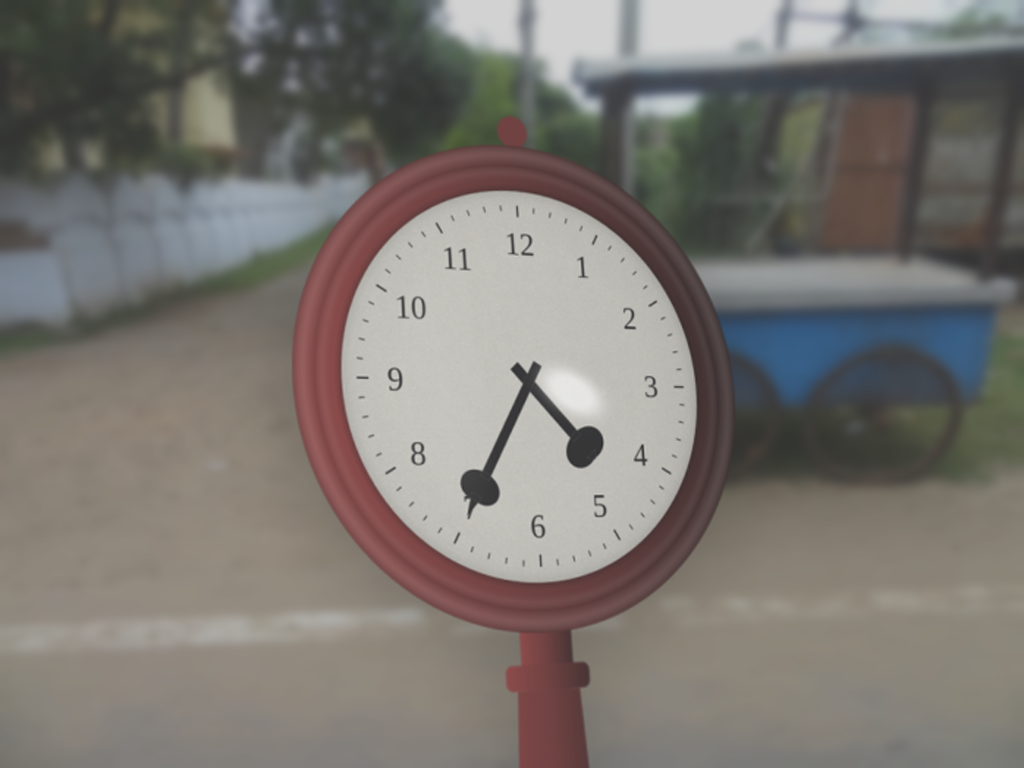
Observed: 4:35
